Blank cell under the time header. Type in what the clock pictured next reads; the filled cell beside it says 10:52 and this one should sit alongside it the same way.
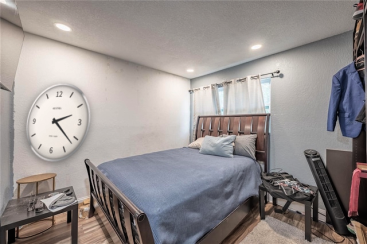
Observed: 2:22
